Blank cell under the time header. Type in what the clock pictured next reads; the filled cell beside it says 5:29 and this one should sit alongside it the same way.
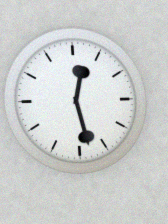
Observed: 12:28
